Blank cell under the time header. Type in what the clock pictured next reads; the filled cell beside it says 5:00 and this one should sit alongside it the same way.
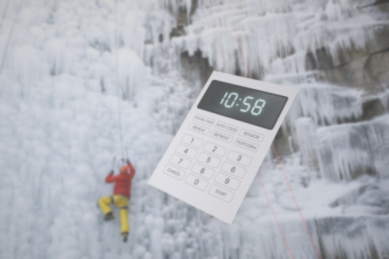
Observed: 10:58
